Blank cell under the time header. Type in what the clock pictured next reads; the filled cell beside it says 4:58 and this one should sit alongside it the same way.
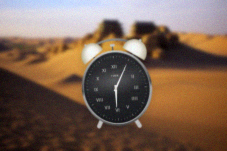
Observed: 6:05
